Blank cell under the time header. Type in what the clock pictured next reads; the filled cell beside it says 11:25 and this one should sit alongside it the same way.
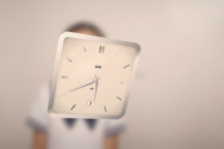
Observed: 5:40
